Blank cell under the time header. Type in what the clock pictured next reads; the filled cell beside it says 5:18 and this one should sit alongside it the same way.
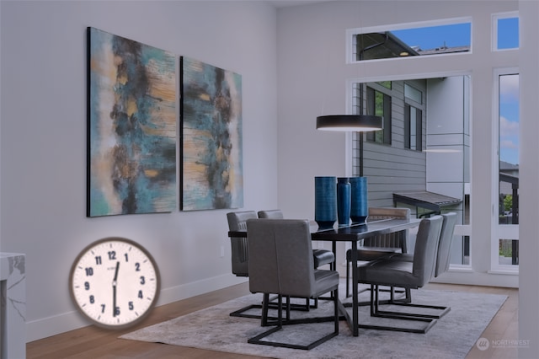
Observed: 12:31
